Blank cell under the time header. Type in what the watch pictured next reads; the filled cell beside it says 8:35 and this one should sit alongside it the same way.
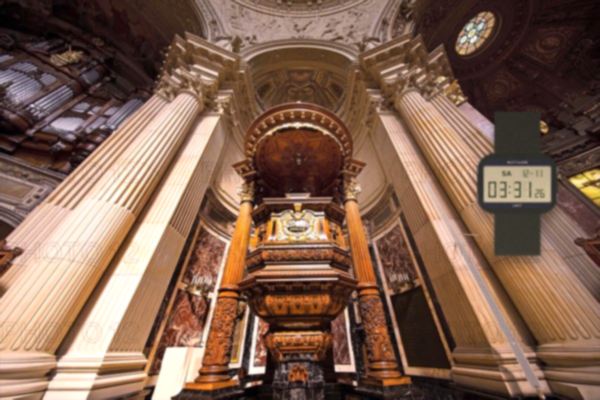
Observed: 3:31
